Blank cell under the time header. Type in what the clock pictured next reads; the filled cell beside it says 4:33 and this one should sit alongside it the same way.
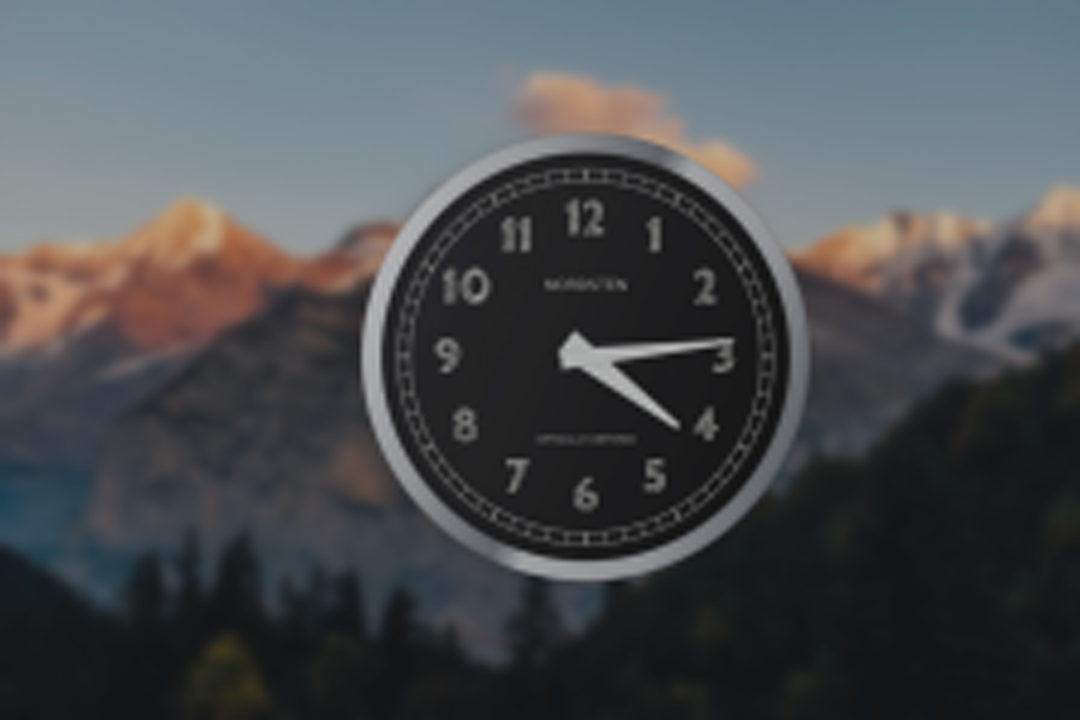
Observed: 4:14
